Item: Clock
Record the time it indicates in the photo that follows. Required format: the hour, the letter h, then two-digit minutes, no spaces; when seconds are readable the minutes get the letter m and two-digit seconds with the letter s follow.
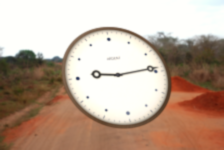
9h14
